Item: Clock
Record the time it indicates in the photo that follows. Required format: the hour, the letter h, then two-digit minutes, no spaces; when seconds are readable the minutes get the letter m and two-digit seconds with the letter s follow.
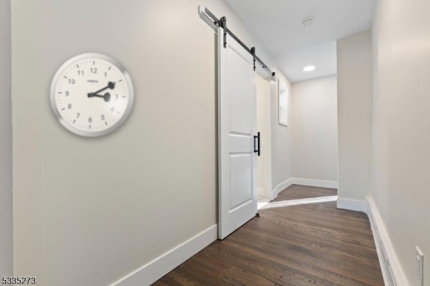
3h10
